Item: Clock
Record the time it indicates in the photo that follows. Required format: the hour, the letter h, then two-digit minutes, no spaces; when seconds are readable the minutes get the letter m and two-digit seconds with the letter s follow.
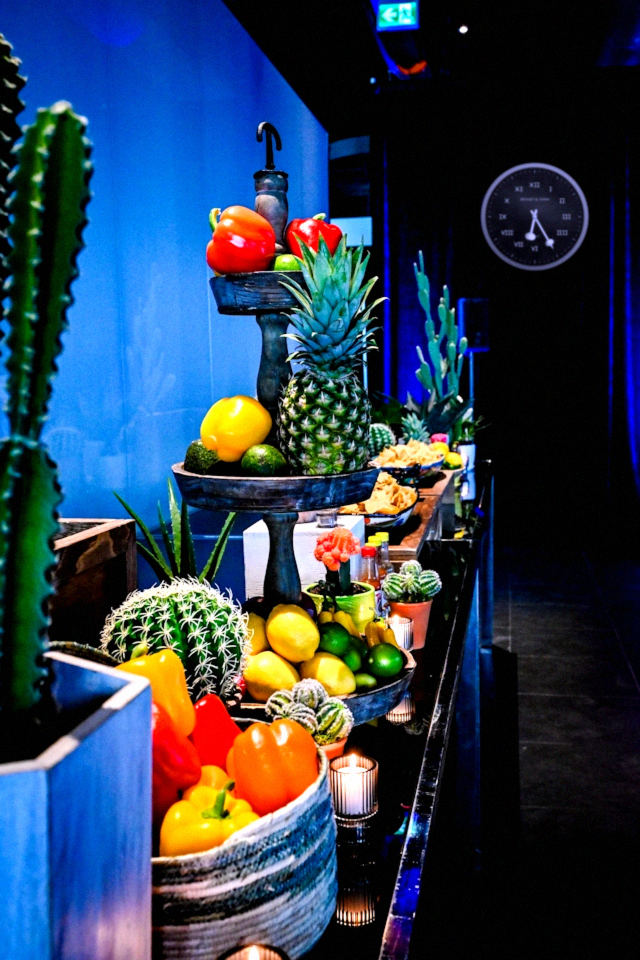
6h25
